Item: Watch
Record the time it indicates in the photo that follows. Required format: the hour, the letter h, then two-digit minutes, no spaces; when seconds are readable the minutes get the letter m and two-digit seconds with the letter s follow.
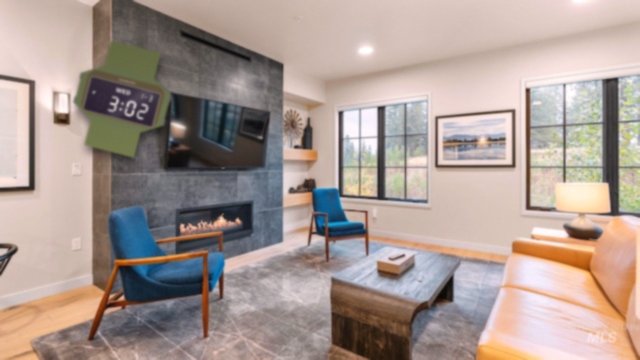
3h02
